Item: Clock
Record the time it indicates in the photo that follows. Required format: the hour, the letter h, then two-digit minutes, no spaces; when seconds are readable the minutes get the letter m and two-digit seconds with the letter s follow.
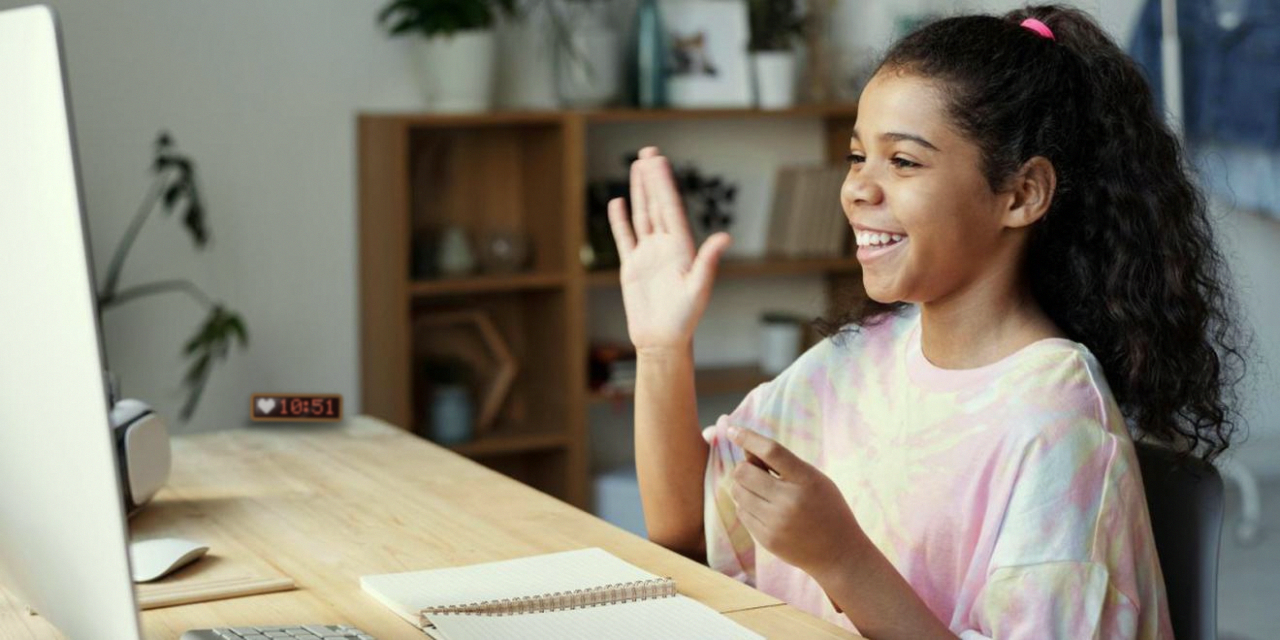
10h51
